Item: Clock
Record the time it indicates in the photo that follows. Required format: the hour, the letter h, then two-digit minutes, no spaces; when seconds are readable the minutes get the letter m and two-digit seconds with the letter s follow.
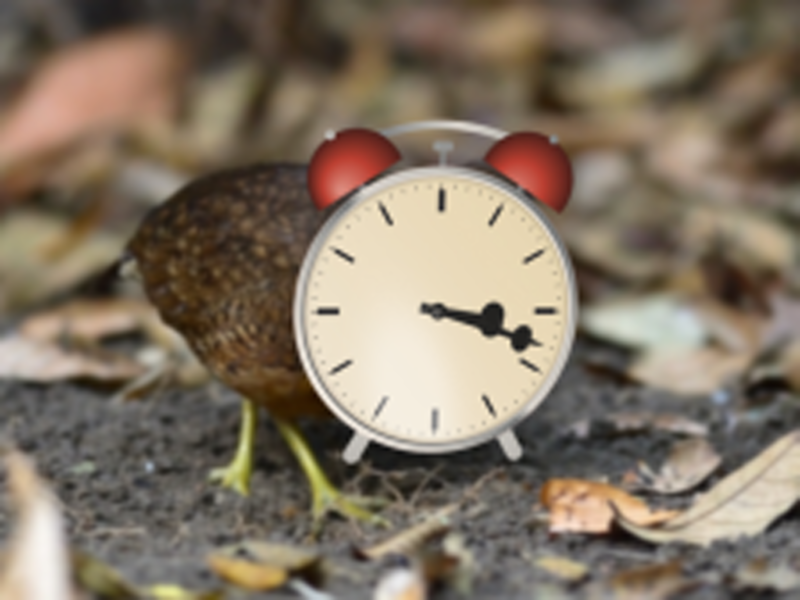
3h18
